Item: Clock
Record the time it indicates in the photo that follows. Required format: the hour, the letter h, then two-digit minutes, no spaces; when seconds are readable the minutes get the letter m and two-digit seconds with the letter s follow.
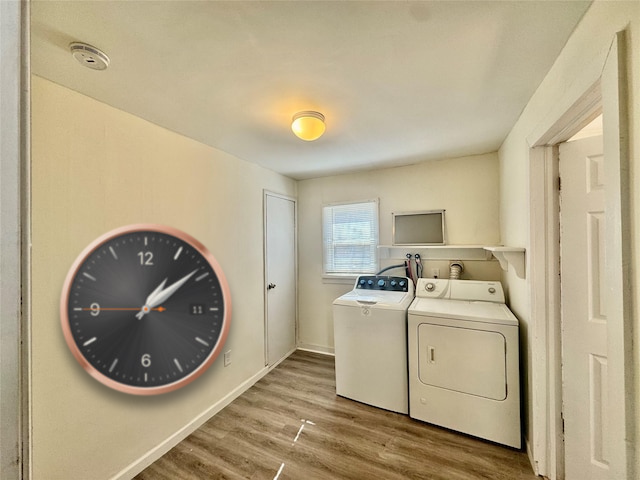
1h08m45s
